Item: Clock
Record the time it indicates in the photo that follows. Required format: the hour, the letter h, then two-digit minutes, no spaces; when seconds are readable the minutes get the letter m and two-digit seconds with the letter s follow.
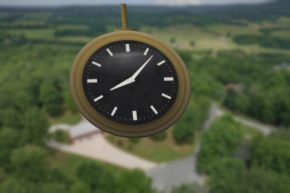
8h07
